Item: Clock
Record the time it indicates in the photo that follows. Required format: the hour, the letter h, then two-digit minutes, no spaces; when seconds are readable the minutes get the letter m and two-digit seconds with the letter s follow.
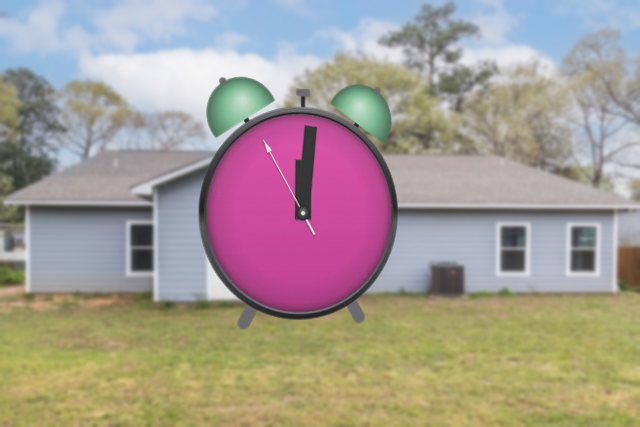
12h00m55s
